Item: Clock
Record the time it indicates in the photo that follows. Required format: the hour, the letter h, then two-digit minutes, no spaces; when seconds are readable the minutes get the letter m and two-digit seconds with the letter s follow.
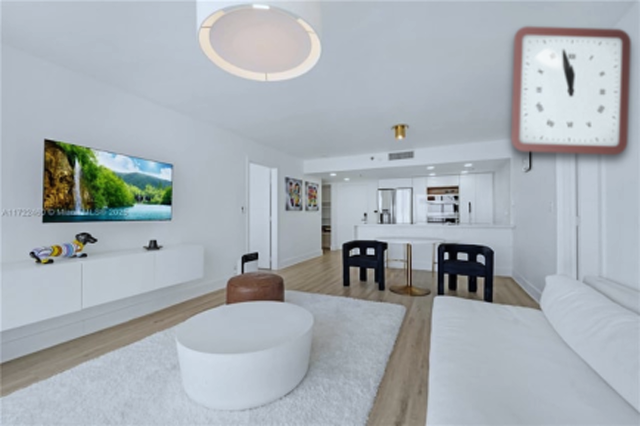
11h58
